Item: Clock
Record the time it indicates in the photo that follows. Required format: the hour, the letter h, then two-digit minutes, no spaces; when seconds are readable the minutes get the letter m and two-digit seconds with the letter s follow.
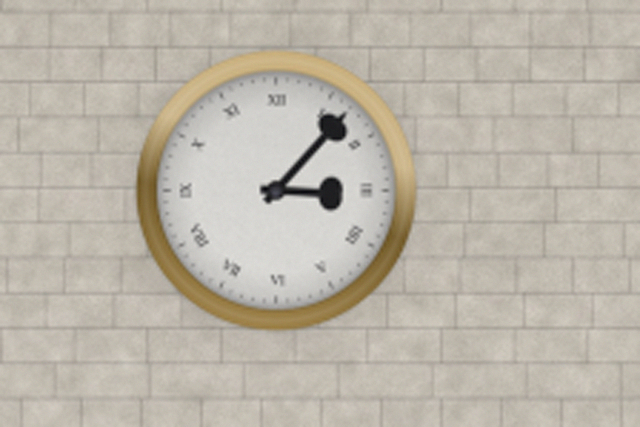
3h07
